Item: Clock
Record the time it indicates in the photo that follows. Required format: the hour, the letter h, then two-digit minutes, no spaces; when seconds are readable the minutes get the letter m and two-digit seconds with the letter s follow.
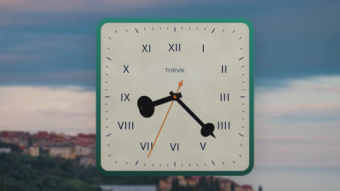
8h22m34s
